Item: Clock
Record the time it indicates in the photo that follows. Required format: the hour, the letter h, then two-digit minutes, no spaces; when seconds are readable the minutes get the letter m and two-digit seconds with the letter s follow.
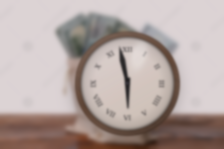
5h58
